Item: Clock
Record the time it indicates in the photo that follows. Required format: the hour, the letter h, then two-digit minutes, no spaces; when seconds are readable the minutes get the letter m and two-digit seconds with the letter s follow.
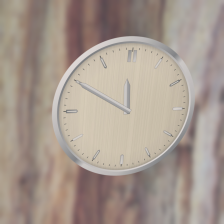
11h50
